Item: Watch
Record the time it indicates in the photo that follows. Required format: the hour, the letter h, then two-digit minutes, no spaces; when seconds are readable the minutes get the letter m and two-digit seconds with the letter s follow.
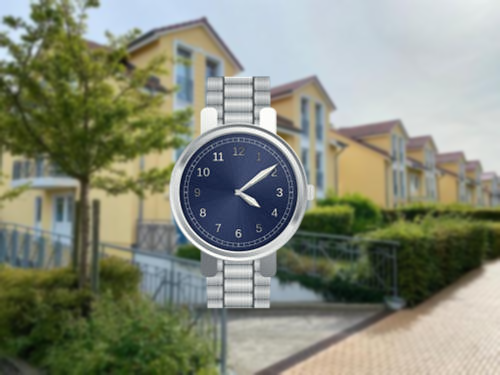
4h09
